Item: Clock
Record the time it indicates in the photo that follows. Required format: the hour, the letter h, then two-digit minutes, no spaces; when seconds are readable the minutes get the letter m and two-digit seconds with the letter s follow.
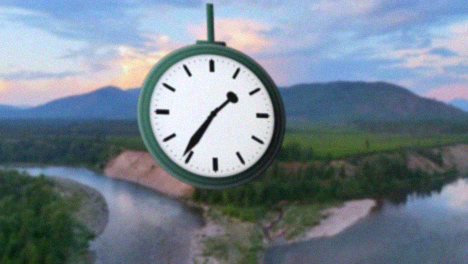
1h36
